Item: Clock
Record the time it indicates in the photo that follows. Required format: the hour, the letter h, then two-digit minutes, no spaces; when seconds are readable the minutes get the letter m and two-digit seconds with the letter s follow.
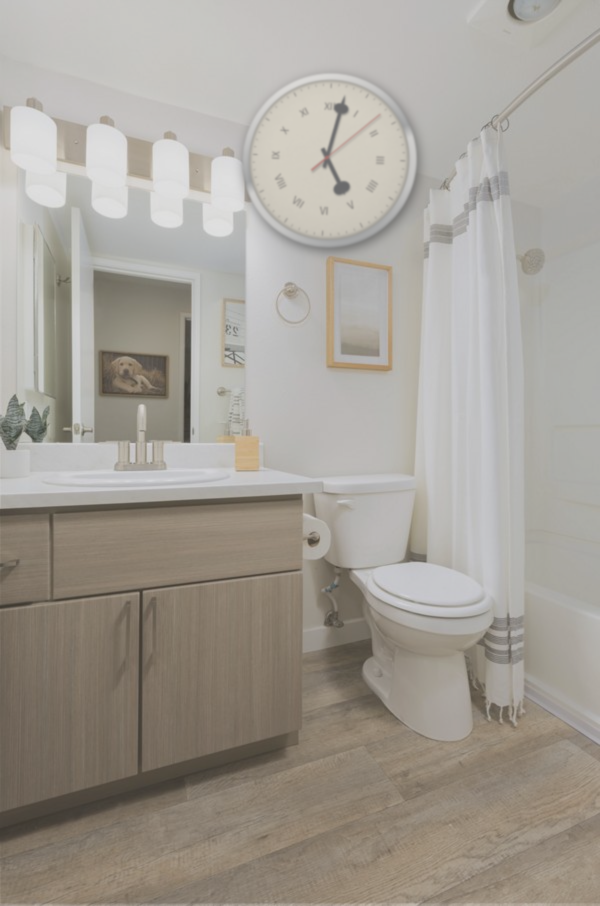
5h02m08s
